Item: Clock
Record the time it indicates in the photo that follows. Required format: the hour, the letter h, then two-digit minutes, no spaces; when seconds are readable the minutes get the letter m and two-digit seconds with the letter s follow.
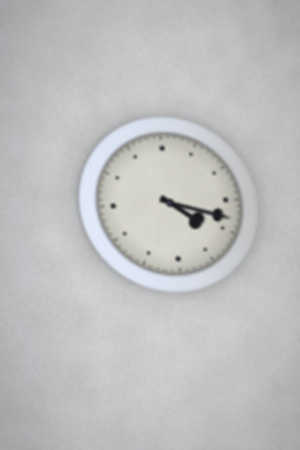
4h18
